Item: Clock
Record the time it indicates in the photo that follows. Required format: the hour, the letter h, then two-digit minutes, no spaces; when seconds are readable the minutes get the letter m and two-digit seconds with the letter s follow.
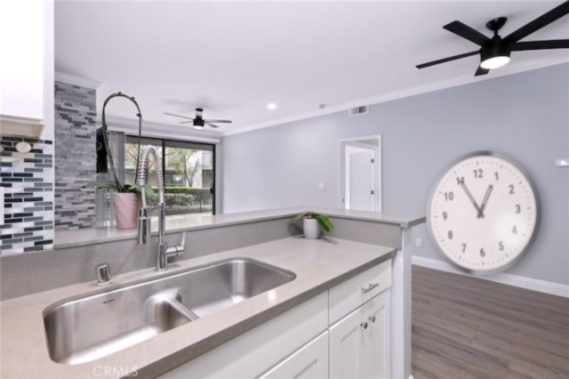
12h55
